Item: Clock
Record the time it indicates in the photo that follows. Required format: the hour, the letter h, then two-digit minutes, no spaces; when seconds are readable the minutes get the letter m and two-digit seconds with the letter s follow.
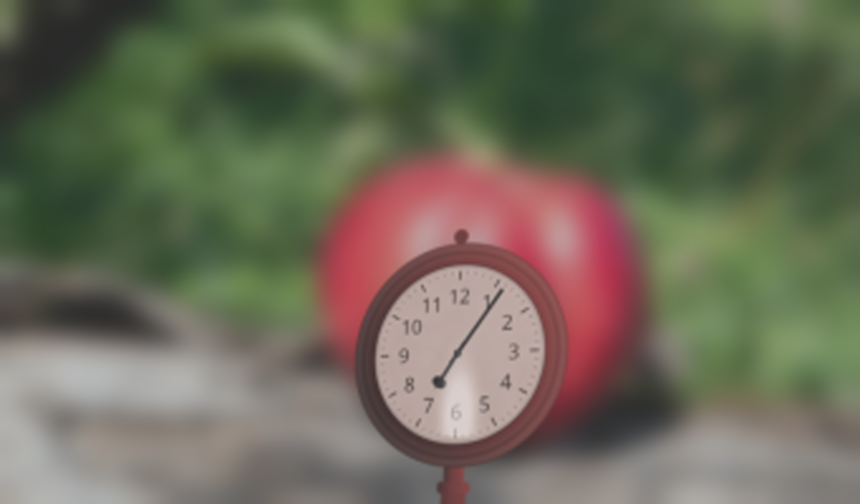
7h06
